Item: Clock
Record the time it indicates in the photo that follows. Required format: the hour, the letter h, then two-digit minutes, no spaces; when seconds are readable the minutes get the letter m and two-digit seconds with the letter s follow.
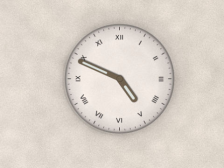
4h49
